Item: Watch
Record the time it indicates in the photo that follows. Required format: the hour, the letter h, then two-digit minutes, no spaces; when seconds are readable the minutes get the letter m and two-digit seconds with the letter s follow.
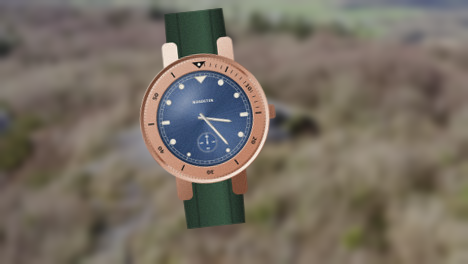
3h24
